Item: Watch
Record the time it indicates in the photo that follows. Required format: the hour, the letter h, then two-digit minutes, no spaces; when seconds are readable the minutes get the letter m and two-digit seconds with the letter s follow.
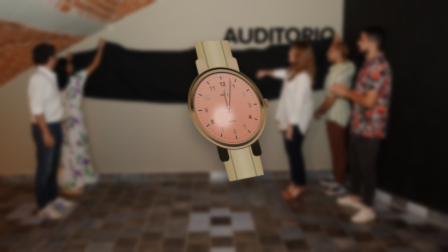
12h03
